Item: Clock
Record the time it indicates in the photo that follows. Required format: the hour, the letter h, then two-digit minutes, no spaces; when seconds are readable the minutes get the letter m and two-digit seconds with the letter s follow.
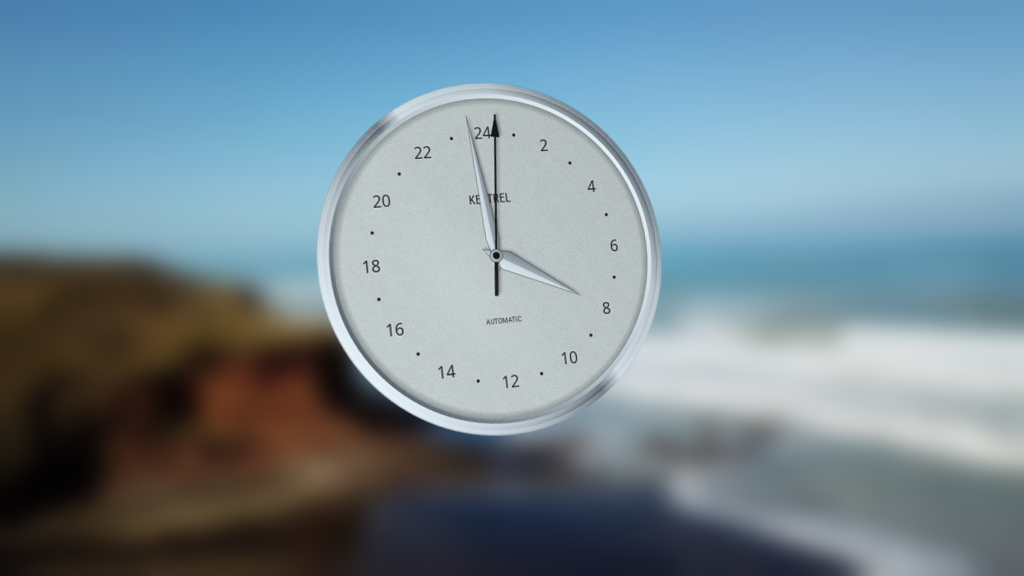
7h59m01s
